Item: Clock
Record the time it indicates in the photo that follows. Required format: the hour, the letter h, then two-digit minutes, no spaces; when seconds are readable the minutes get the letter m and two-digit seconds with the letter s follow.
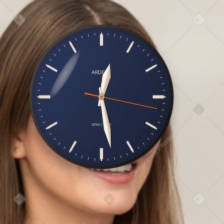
12h28m17s
